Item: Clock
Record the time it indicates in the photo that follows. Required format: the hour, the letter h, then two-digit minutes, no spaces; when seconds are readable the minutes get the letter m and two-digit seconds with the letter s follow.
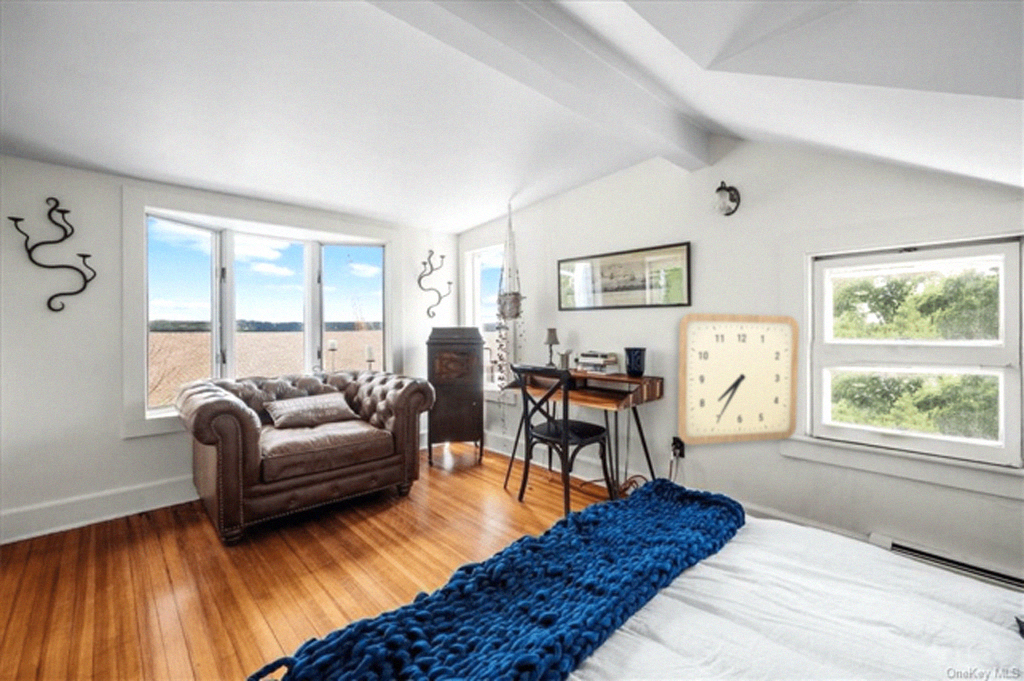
7h35
